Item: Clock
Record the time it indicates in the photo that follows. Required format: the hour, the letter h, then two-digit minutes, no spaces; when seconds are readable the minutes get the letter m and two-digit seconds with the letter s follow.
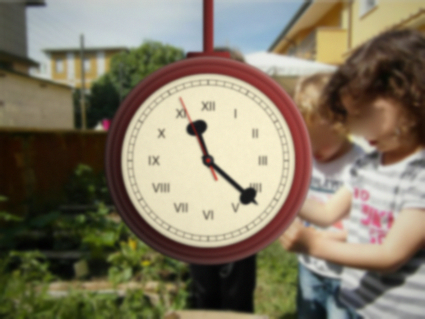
11h21m56s
